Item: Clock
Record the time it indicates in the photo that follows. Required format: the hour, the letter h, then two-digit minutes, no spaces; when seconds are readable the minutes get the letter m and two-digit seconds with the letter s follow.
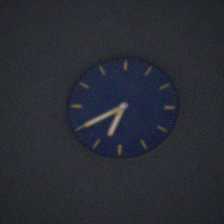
6h40
